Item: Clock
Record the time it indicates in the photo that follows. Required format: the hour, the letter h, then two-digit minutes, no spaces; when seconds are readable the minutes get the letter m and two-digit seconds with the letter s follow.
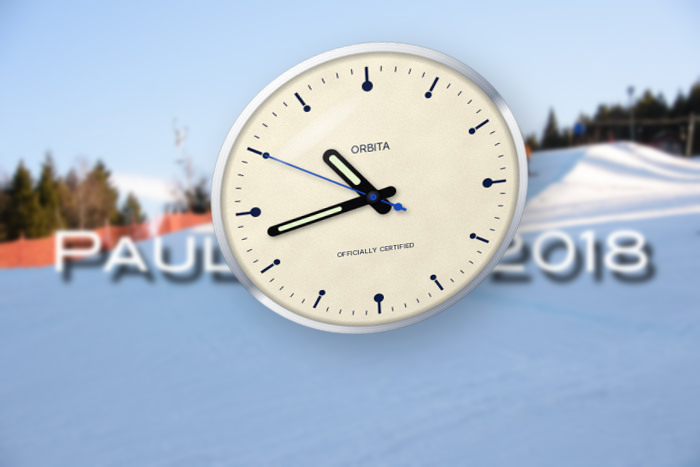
10h42m50s
